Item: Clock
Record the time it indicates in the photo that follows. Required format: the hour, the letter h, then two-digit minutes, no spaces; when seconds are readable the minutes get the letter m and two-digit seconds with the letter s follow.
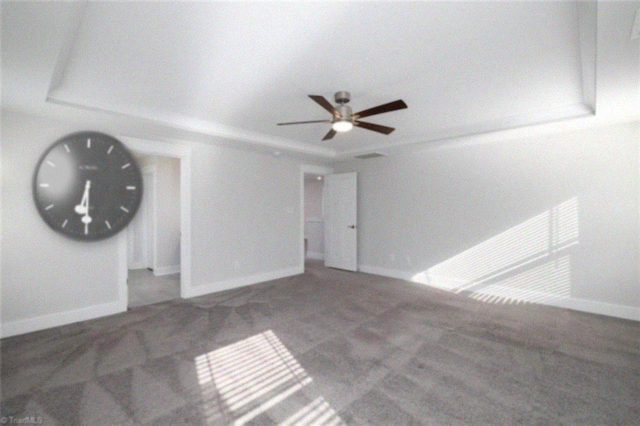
6h30
